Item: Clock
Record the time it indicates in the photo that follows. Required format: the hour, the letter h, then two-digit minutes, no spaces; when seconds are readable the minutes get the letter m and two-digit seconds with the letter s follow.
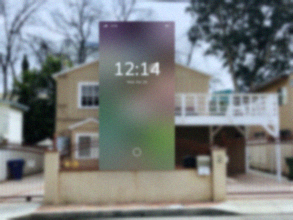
12h14
